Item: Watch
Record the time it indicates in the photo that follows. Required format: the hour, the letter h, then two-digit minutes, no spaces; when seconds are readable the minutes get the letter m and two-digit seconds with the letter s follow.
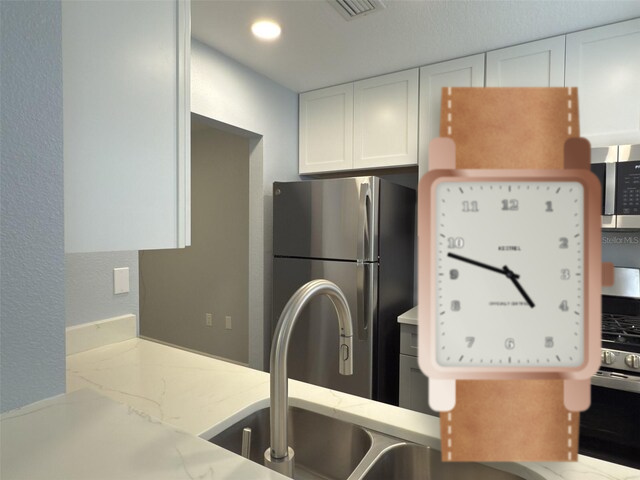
4h48
